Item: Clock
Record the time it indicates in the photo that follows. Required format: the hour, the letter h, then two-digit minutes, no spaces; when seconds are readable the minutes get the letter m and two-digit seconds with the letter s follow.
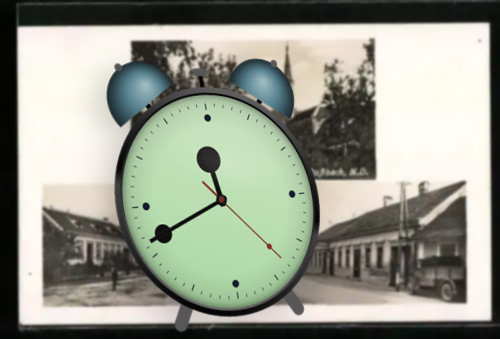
11h41m23s
